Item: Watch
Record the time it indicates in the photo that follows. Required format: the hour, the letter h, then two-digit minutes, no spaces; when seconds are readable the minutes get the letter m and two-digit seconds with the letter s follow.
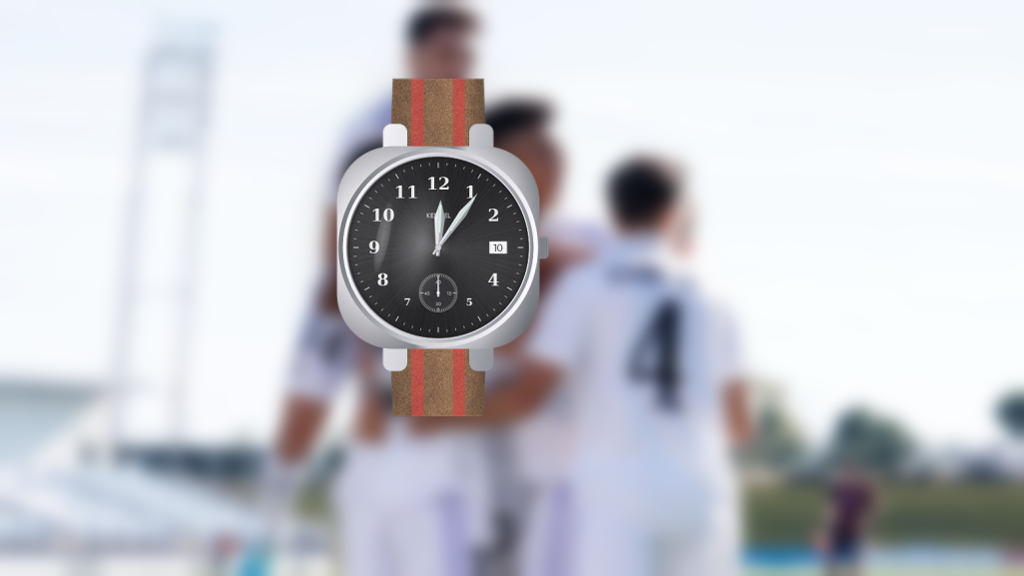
12h06
